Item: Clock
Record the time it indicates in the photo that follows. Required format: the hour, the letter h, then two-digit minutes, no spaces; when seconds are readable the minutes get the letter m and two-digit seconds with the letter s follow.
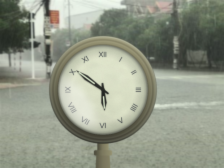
5h51
